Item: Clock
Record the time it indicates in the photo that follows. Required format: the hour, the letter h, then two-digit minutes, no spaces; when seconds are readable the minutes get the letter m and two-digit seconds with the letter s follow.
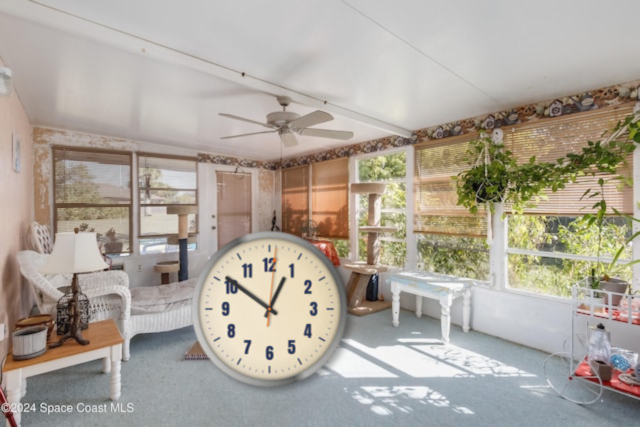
12h51m01s
